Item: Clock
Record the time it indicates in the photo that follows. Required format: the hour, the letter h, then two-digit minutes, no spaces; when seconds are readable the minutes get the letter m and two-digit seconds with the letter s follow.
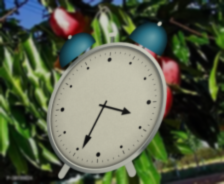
3h34
